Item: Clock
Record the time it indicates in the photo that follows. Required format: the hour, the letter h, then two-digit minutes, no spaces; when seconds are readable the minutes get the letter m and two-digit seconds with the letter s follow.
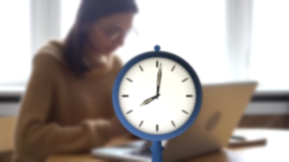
8h01
